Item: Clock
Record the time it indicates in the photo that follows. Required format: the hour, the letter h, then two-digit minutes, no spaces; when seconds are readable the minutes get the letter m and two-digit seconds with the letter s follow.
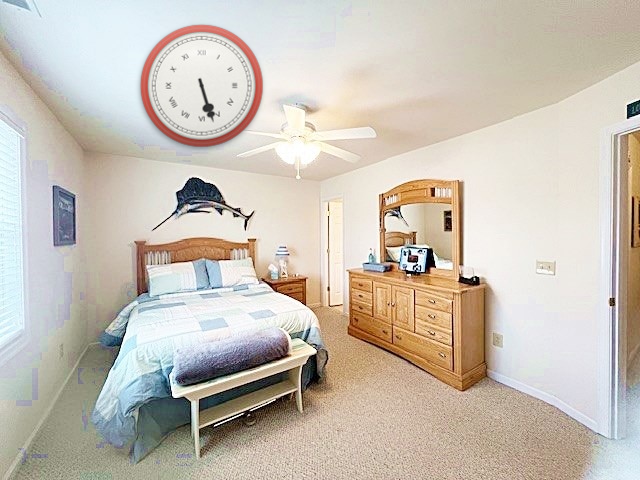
5h27
